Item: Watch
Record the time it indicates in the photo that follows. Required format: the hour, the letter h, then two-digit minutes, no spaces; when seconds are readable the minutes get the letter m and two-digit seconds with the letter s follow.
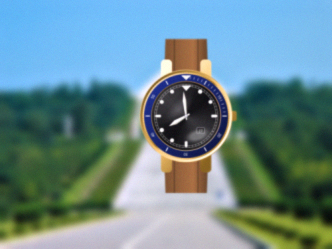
7h59
